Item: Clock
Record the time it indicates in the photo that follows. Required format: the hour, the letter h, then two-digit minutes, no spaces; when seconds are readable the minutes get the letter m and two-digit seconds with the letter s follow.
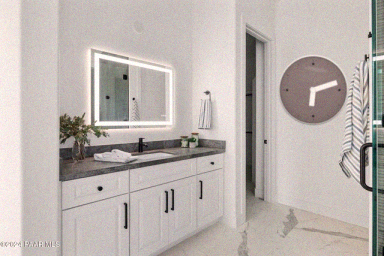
6h12
